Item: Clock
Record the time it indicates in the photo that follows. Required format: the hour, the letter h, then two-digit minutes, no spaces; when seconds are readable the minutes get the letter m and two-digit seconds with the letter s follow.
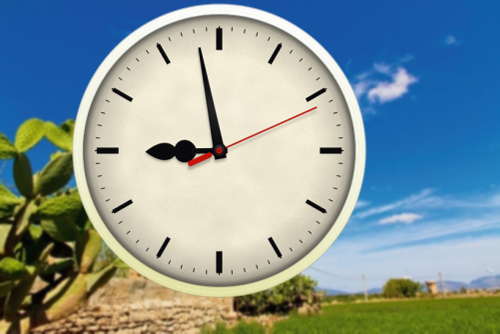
8h58m11s
